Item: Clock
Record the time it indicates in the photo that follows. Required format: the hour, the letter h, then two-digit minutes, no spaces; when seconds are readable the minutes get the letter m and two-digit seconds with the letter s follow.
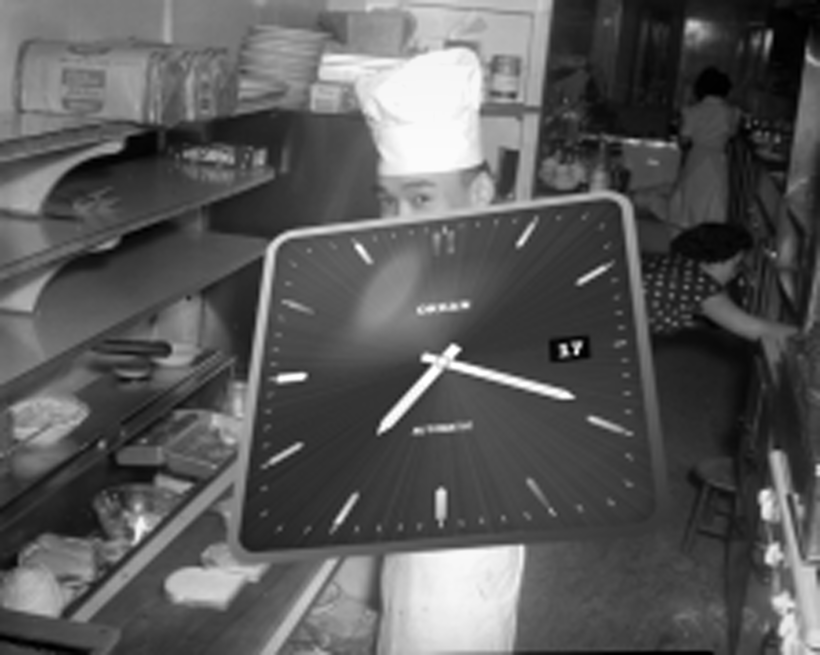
7h19
